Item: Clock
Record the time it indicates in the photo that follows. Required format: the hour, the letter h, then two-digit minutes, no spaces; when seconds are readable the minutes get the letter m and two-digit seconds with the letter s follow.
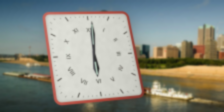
6h01
